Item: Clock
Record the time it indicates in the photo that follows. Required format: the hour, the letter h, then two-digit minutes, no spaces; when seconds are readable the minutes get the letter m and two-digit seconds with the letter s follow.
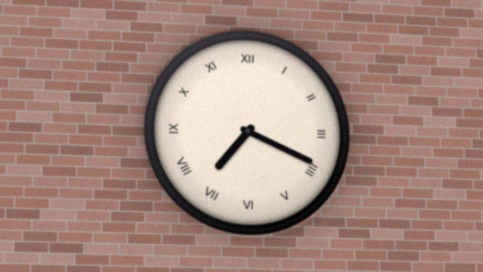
7h19
